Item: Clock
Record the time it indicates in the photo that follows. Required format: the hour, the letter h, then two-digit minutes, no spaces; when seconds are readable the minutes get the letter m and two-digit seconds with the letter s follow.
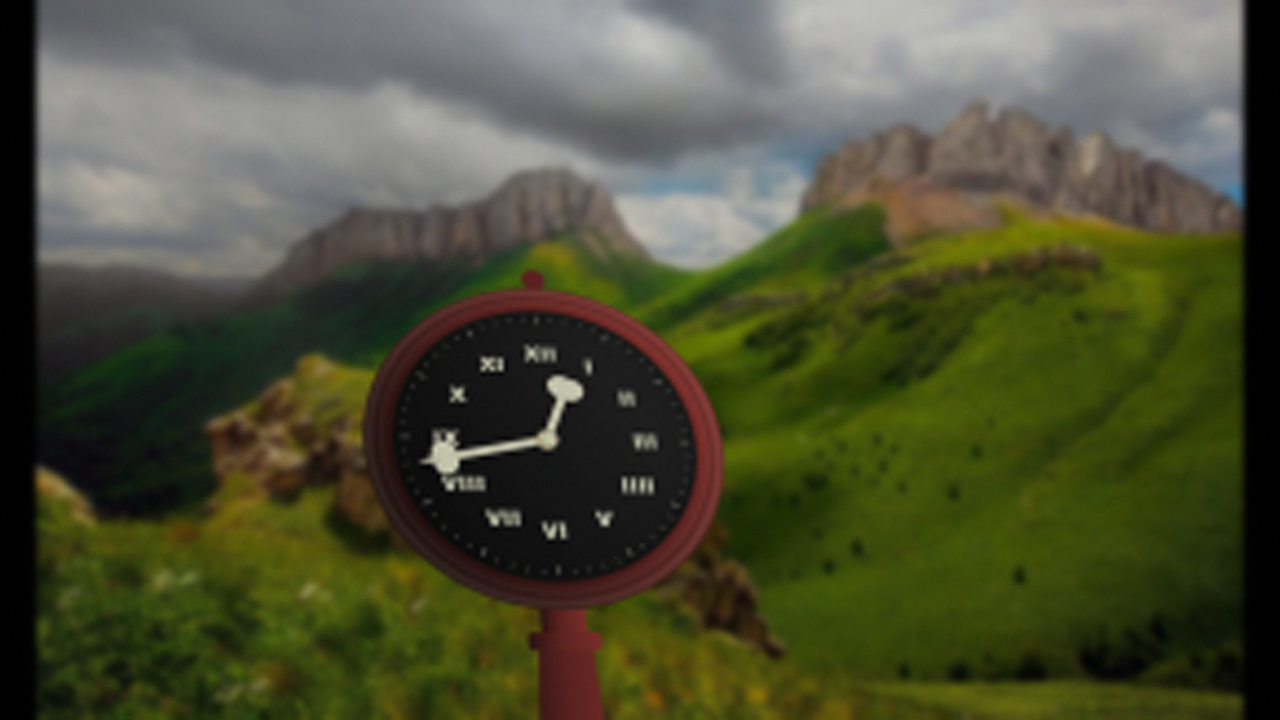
12h43
